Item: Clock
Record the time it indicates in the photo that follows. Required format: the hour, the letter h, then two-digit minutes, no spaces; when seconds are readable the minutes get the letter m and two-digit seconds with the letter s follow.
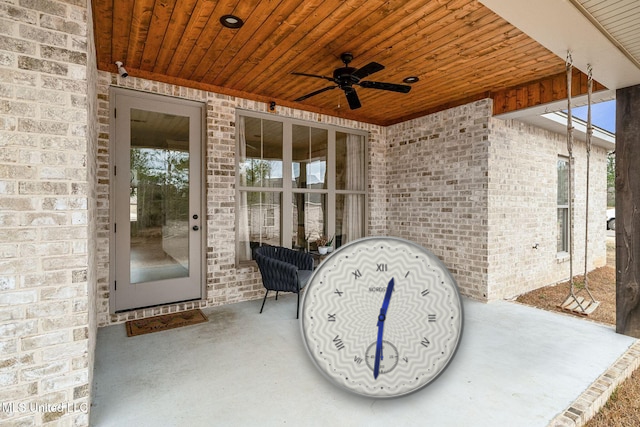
12h31
